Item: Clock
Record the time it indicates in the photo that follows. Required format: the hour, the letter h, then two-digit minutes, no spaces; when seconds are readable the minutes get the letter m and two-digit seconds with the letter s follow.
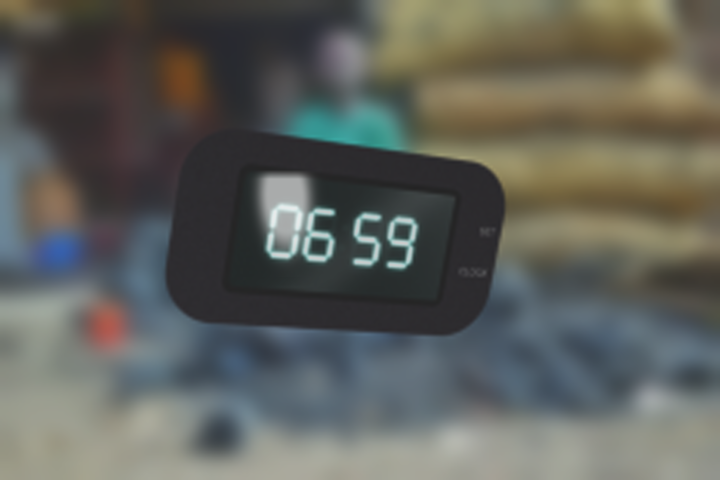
6h59
